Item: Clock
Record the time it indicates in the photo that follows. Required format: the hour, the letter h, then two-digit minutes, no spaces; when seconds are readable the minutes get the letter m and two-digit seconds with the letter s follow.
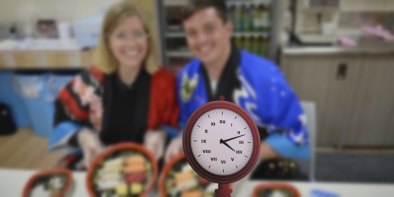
4h12
